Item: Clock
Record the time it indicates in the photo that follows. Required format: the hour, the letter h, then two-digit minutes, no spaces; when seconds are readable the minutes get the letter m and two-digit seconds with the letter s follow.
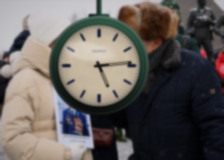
5h14
